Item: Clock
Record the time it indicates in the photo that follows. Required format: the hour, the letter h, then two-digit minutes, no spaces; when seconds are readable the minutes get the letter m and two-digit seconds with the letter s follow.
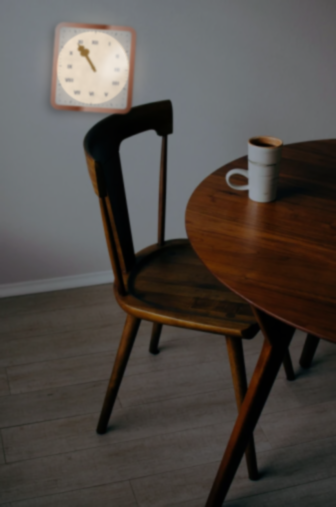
10h54
